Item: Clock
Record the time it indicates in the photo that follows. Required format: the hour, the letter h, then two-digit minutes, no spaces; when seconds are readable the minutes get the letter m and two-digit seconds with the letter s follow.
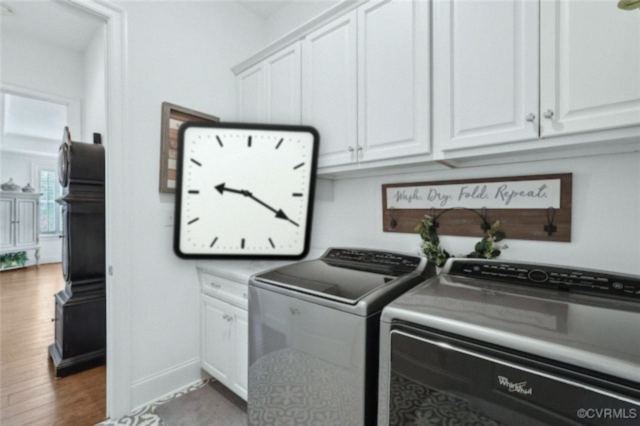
9h20
